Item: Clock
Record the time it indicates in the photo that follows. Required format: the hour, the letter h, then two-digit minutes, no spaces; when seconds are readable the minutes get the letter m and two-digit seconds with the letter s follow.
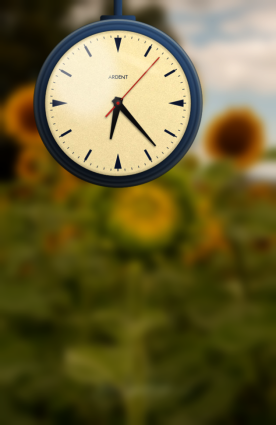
6h23m07s
